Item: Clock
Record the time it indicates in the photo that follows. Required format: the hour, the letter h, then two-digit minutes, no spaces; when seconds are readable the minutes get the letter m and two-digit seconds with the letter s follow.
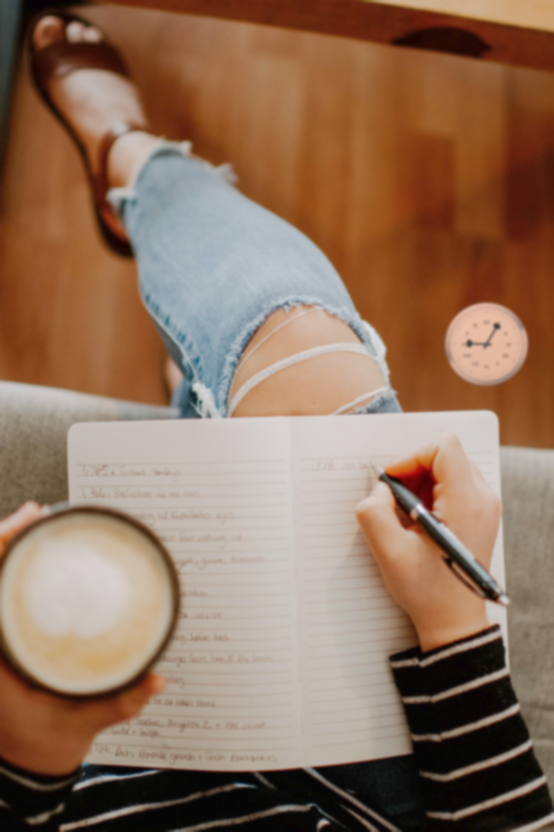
9h05
